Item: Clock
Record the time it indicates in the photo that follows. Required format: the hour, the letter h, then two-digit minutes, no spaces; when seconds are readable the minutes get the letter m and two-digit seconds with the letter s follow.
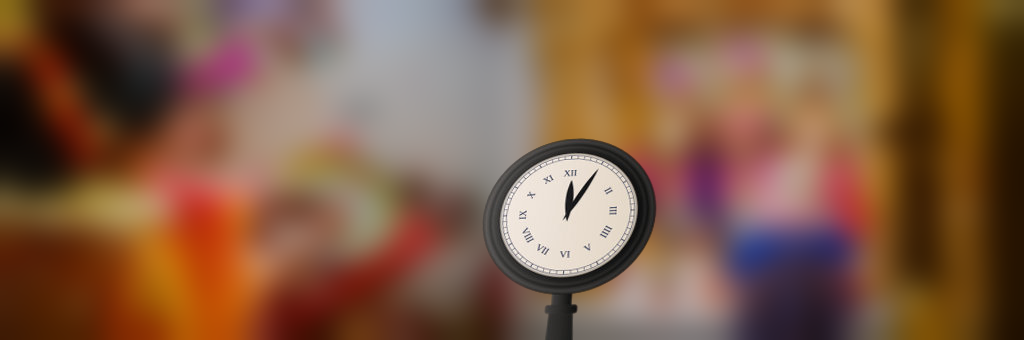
12h05
